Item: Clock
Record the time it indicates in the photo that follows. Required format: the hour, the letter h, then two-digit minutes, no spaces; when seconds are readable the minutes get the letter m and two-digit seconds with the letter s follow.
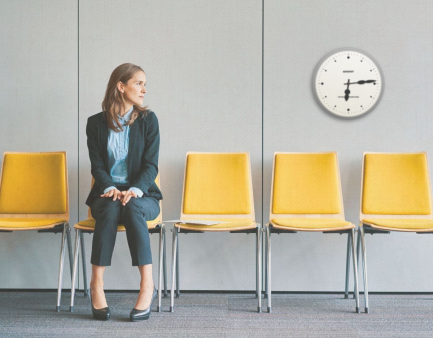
6h14
